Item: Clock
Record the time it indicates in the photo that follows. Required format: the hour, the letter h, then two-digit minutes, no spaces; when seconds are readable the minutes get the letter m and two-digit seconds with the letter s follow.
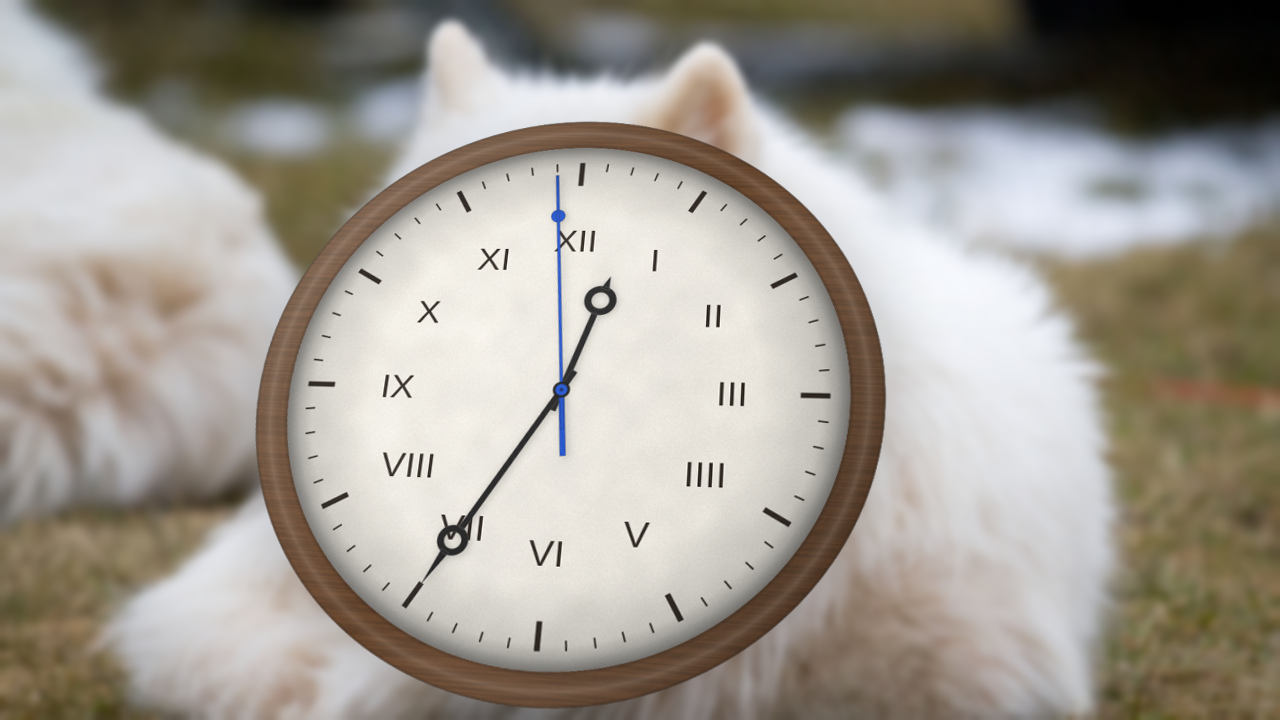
12h34m59s
